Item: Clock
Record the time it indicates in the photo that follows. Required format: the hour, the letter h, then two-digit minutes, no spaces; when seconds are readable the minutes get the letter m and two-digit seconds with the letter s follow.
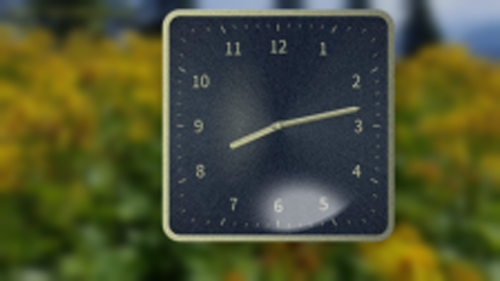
8h13
